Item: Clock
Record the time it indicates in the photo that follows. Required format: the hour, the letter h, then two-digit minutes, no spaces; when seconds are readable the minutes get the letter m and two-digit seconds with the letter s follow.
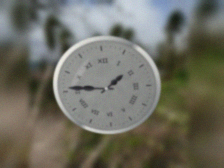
1h46
